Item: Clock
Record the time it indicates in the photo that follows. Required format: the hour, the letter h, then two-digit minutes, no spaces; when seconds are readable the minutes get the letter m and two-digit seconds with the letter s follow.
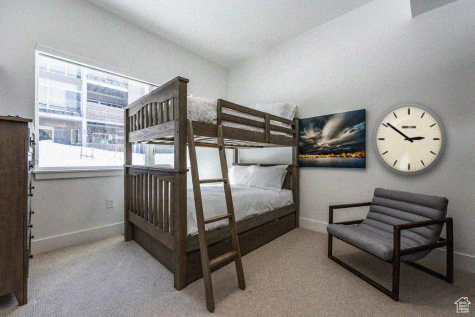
2h51
